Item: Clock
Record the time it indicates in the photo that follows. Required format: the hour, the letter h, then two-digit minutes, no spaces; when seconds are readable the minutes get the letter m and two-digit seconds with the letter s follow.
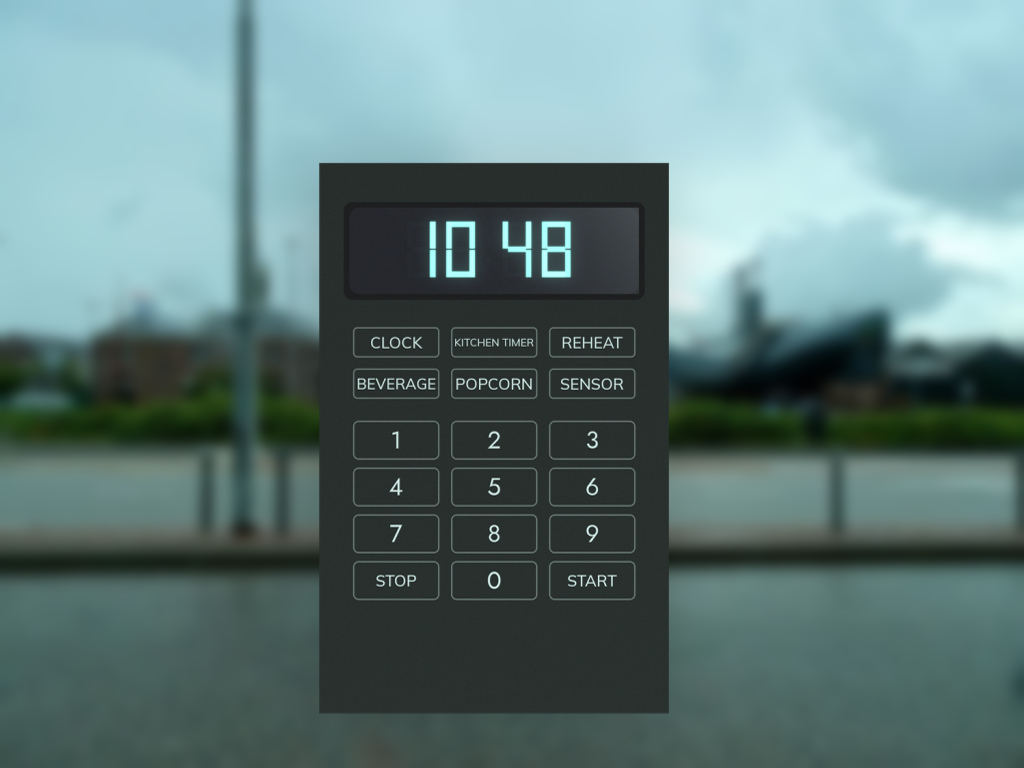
10h48
